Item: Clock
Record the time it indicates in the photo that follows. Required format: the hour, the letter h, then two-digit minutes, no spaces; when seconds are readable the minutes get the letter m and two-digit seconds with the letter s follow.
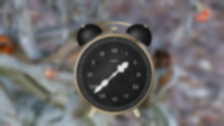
1h38
